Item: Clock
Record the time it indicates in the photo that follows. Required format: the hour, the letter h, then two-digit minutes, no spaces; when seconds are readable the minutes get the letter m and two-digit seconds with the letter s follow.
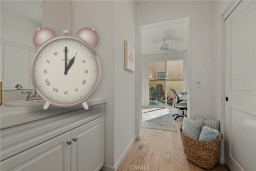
1h00
